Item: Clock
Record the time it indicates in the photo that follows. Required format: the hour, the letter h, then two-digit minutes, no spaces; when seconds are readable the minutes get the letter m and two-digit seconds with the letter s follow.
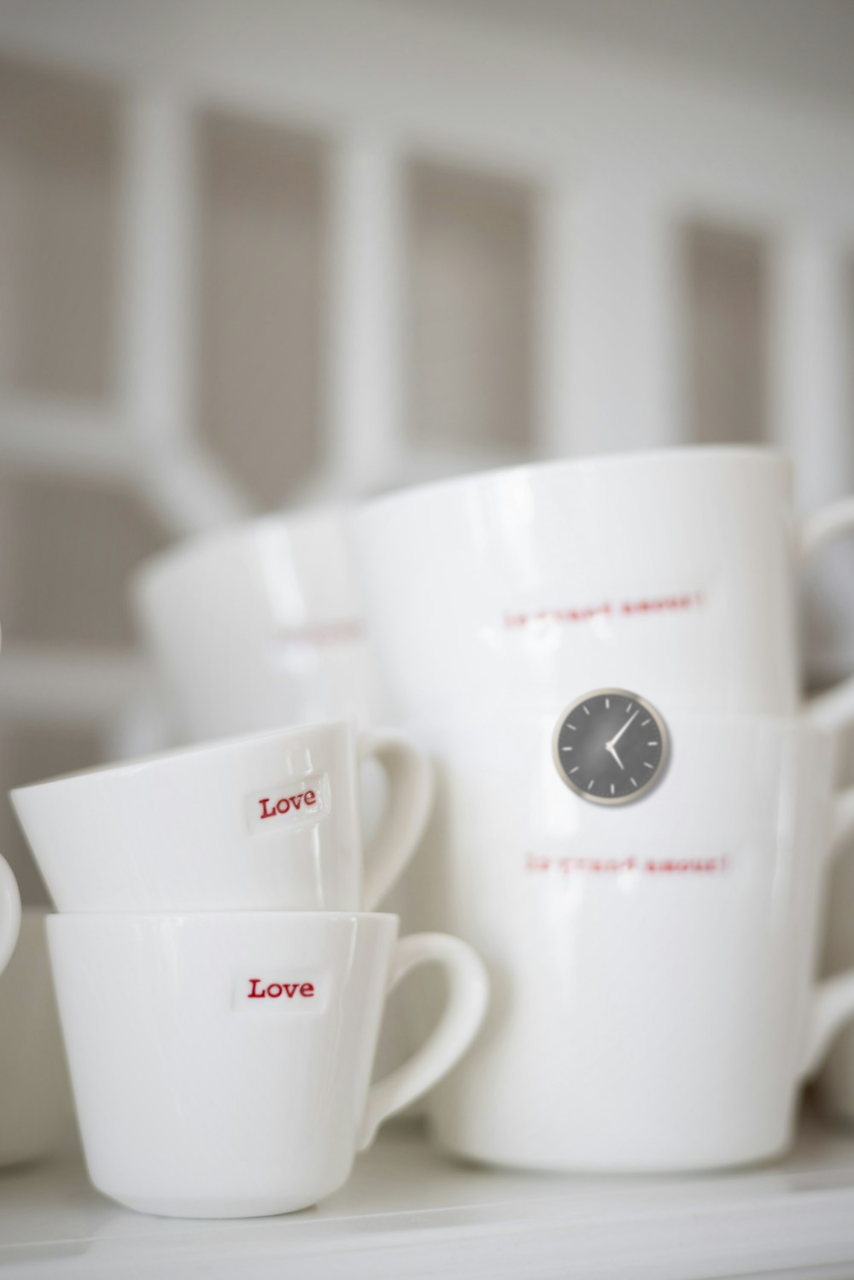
5h07
